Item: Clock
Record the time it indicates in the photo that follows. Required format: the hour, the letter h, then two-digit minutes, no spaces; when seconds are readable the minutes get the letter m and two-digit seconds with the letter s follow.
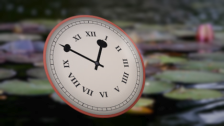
12h50
